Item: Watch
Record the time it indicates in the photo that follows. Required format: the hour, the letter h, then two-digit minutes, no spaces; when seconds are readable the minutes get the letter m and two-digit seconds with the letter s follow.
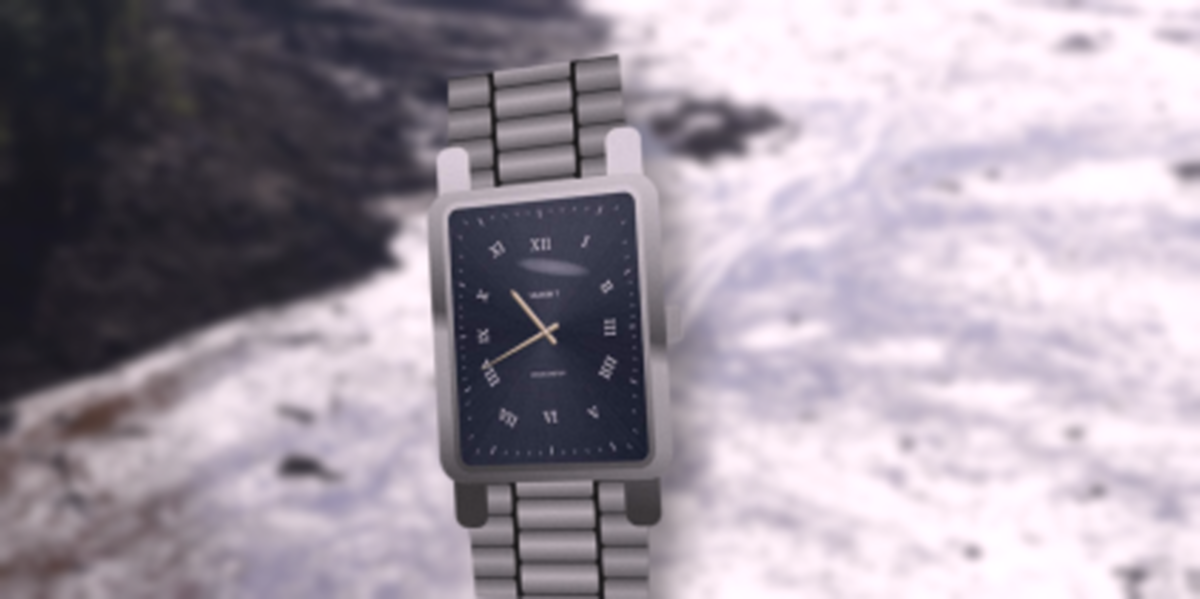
10h41
